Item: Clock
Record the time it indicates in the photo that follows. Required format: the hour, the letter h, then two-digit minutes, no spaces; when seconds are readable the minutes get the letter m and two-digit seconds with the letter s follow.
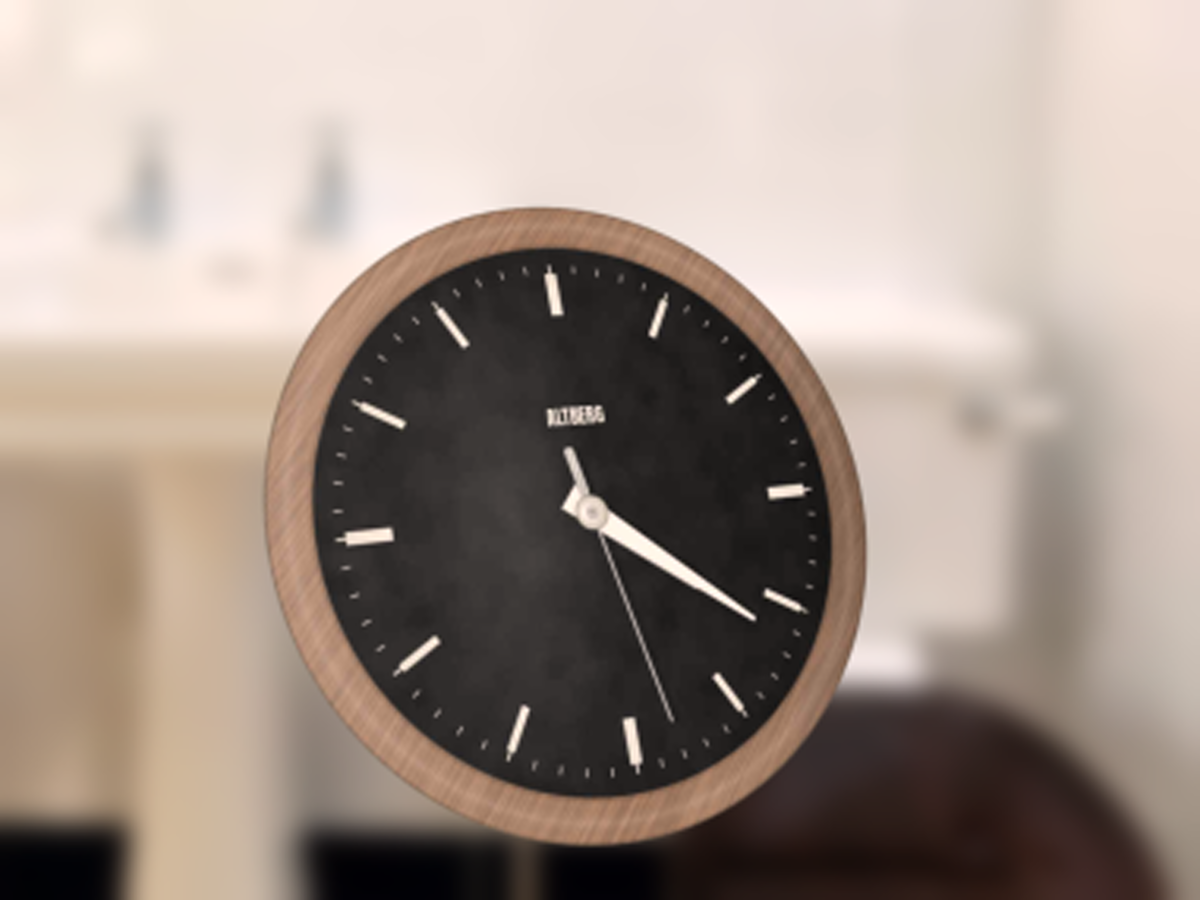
4h21m28s
